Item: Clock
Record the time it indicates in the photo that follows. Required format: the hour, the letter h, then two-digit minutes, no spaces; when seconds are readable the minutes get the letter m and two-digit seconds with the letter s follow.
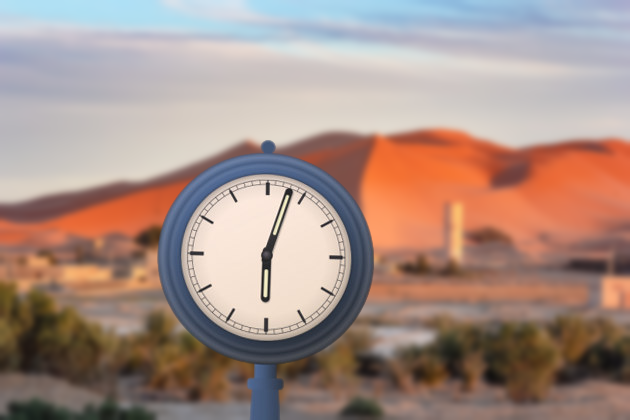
6h03
